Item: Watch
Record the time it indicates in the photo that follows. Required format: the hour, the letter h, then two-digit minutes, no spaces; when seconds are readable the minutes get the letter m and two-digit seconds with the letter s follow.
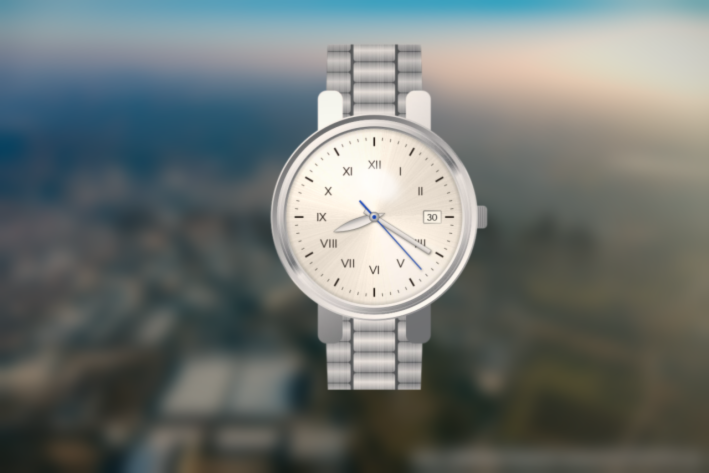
8h20m23s
